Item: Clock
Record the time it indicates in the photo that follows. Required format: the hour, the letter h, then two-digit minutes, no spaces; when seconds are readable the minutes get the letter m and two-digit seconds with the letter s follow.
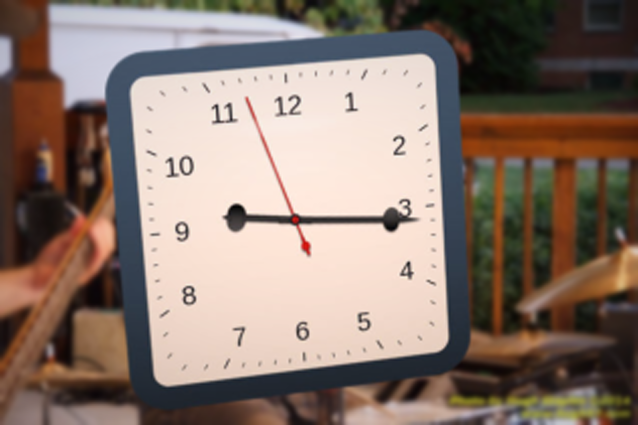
9h15m57s
